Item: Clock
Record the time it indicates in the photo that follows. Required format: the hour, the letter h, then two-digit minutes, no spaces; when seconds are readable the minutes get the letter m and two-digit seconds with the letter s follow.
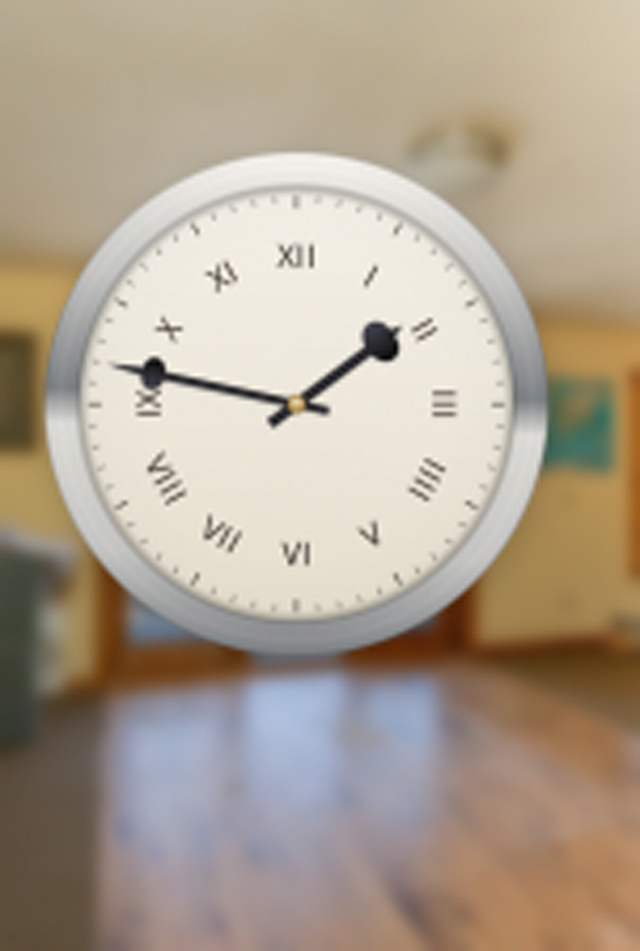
1h47
